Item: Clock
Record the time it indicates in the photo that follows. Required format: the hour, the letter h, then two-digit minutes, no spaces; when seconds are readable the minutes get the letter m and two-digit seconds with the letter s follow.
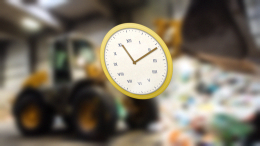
11h11
